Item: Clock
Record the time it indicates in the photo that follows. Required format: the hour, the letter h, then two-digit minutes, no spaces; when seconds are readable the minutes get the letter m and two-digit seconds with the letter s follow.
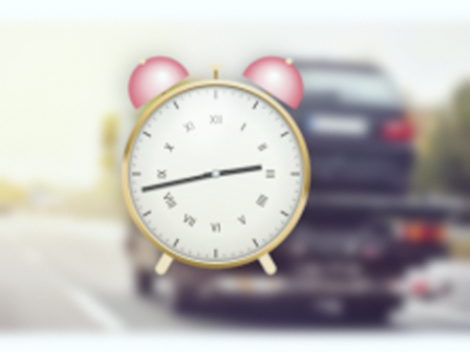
2h43
